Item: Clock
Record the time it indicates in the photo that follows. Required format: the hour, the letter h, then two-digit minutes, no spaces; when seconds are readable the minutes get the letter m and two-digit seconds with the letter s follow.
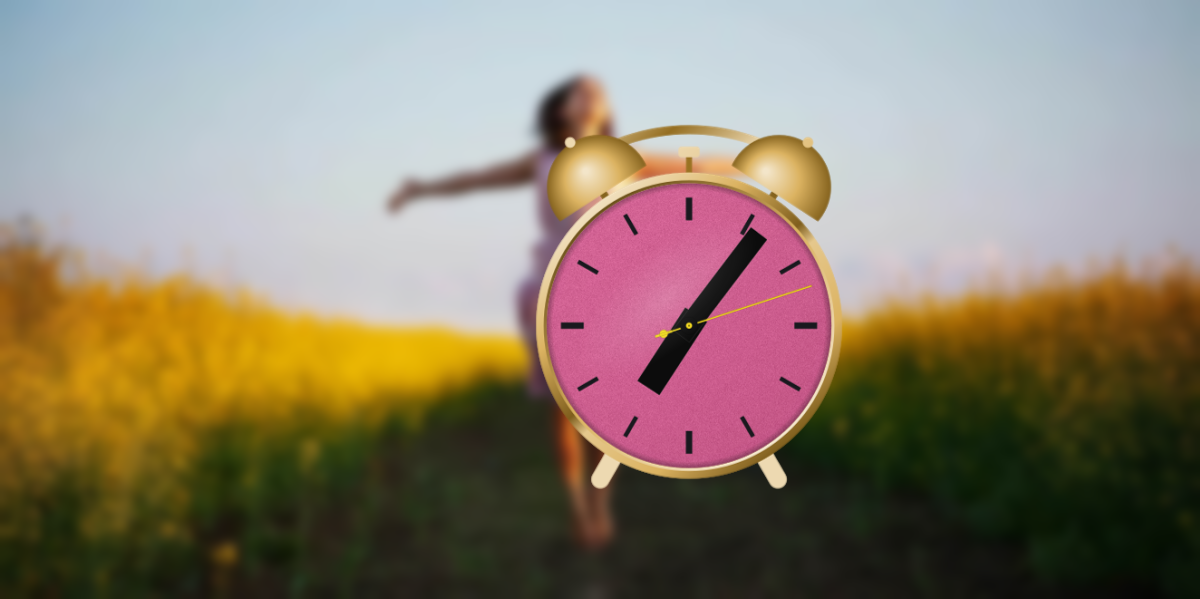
7h06m12s
